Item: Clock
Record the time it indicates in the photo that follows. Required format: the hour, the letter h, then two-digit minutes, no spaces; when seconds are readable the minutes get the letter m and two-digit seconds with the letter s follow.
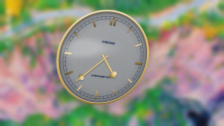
4h37
